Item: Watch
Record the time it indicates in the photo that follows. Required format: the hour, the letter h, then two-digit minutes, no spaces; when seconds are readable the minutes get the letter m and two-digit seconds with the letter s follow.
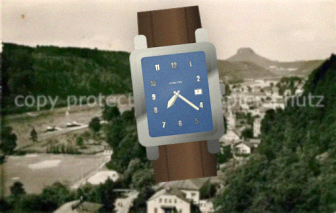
7h22
